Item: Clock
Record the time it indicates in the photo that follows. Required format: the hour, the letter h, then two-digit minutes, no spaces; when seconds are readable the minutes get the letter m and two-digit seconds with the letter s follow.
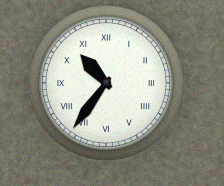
10h36
